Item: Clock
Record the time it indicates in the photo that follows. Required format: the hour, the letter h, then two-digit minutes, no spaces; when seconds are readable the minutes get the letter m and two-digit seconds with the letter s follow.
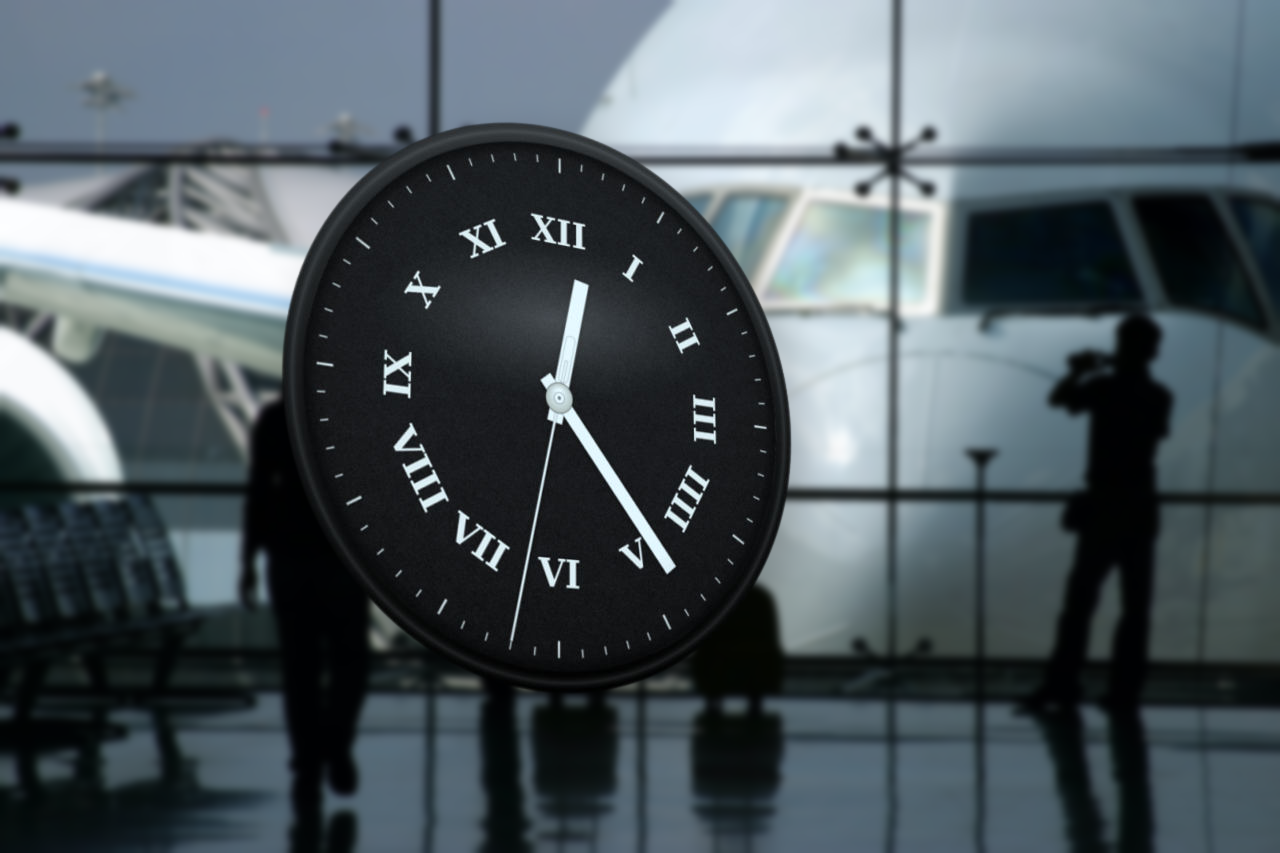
12h23m32s
